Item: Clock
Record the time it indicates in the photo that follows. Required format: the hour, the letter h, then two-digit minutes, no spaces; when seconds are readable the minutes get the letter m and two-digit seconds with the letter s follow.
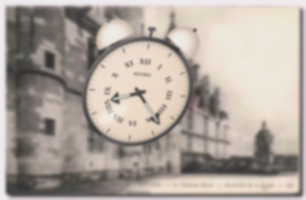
8h23
